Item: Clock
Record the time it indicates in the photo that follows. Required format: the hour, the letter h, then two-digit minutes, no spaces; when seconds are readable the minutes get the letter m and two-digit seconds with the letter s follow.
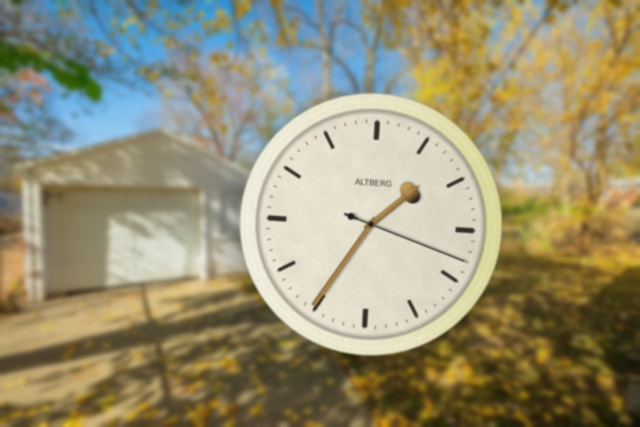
1h35m18s
